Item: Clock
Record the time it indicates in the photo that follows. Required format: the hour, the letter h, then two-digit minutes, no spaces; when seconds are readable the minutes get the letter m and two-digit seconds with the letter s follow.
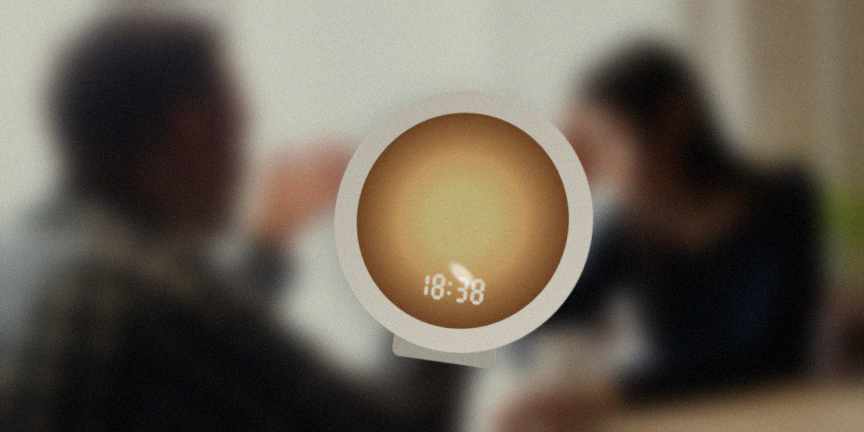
18h38
